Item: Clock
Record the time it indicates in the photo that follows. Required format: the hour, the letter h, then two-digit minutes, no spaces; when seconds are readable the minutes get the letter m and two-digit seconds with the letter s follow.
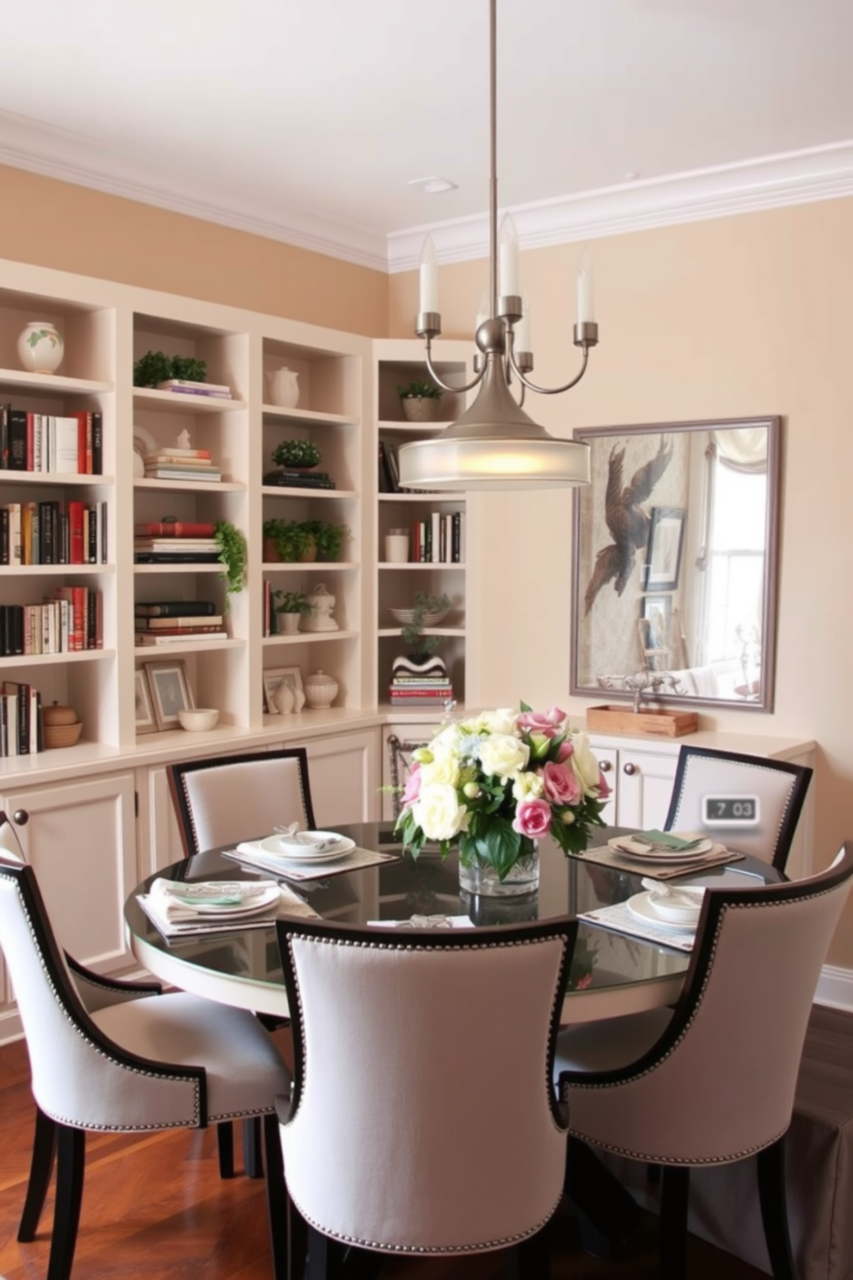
7h03
